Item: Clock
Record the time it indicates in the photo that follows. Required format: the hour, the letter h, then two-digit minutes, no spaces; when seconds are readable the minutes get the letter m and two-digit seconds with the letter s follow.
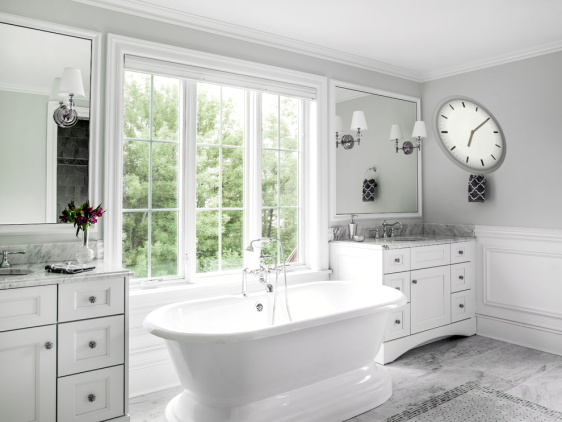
7h10
